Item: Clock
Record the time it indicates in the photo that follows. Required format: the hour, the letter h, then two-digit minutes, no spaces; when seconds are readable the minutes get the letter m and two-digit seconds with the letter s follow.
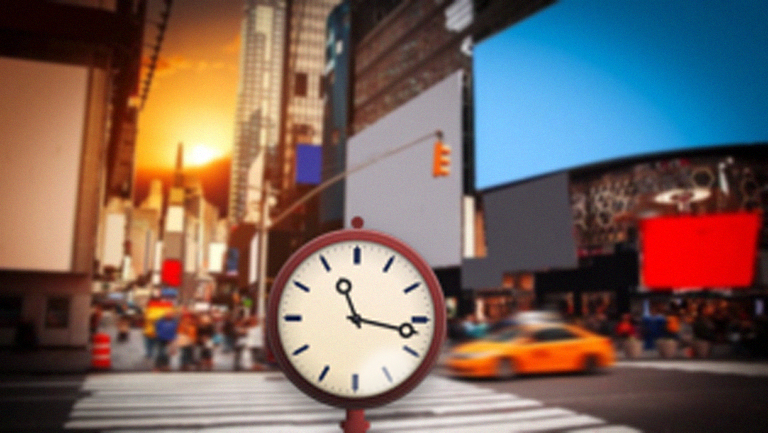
11h17
